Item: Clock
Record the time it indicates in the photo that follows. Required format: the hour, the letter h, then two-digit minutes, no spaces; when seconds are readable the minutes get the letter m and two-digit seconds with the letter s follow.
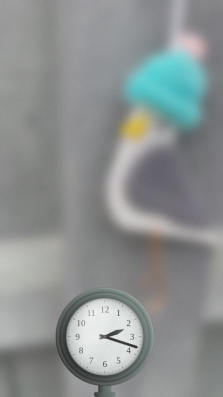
2h18
